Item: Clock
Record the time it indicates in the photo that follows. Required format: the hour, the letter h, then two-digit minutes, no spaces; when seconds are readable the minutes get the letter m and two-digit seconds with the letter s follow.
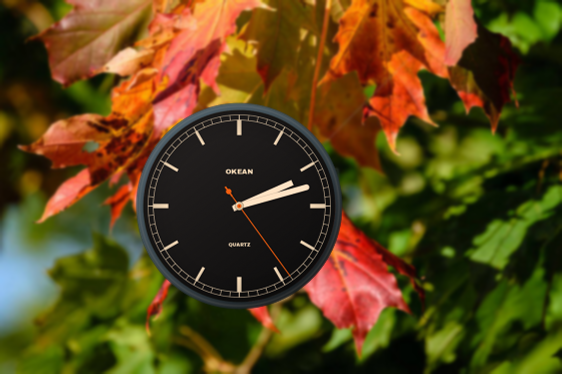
2h12m24s
